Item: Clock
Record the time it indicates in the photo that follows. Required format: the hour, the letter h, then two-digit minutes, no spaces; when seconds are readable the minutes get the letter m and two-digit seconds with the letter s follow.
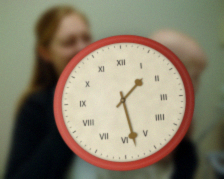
1h28
